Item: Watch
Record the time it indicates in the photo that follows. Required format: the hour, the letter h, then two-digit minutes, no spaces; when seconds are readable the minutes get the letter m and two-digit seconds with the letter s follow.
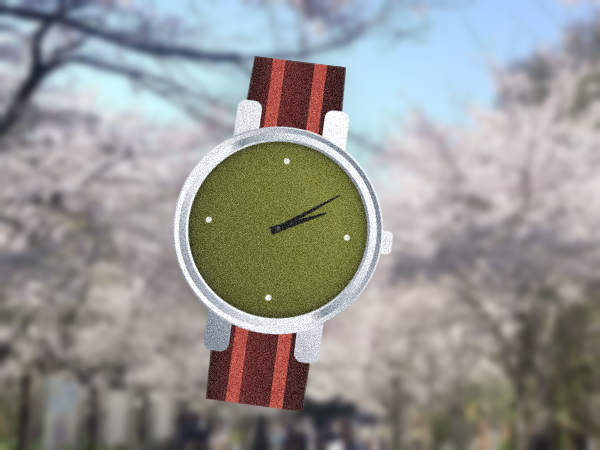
2h09
